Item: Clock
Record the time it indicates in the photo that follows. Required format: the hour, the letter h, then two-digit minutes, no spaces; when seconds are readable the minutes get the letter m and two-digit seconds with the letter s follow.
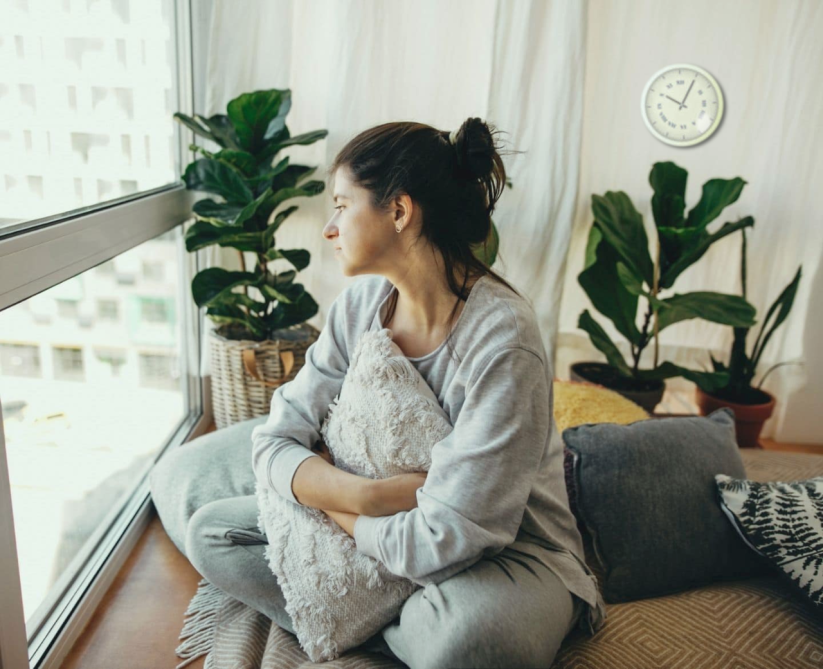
10h05
